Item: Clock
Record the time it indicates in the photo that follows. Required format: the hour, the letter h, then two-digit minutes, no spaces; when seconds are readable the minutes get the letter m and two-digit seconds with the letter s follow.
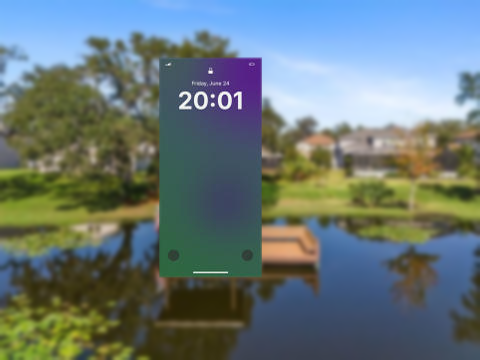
20h01
